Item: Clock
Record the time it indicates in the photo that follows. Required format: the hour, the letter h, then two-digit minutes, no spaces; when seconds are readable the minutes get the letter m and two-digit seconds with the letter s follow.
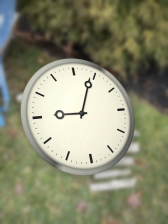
9h04
